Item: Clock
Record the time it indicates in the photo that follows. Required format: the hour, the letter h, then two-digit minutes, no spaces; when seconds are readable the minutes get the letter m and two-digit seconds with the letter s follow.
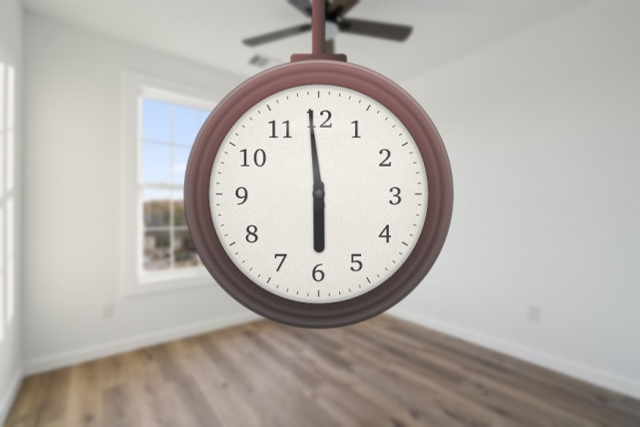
5h59
